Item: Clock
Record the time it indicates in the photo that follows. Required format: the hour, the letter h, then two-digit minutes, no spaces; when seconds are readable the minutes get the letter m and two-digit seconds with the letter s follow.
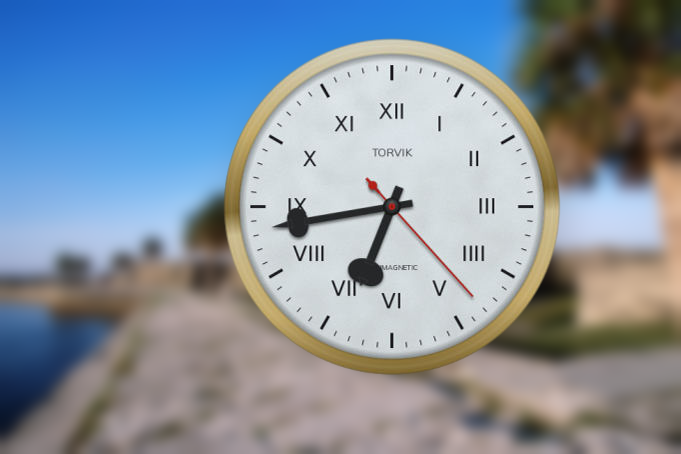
6h43m23s
